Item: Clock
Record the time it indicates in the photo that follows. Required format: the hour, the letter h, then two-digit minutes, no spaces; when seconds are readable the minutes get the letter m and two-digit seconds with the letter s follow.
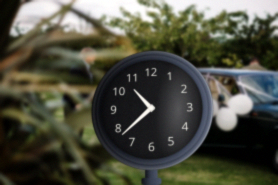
10h38
